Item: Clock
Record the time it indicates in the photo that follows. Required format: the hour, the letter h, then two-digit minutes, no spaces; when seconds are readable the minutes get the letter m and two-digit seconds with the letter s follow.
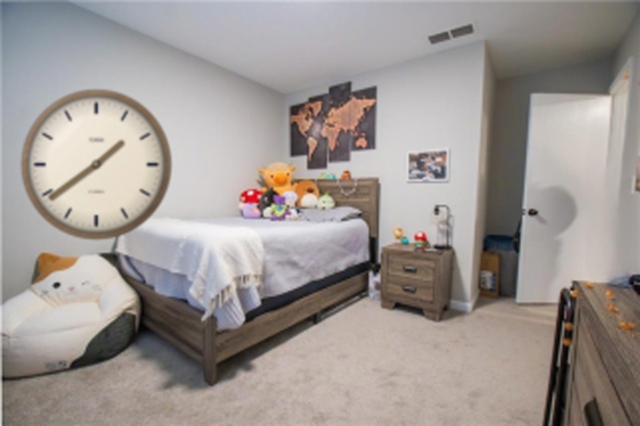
1h39
